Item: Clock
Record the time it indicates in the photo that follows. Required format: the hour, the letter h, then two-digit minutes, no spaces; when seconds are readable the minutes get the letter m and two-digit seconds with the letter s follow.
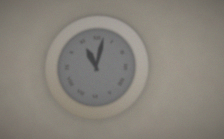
11h02
